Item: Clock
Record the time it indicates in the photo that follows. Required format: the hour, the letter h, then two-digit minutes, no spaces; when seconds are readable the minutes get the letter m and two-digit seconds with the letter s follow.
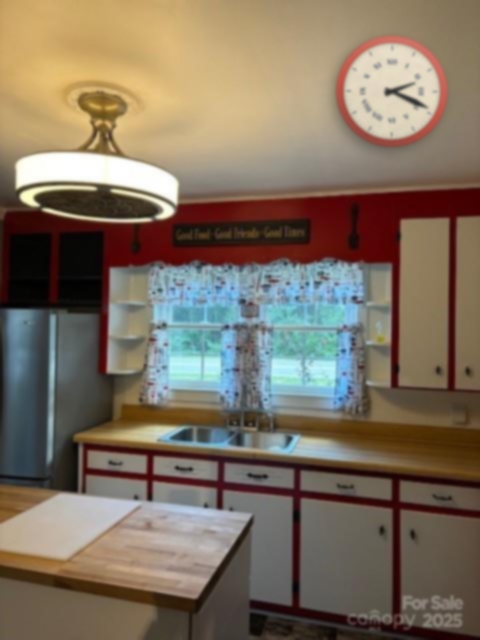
2h19
